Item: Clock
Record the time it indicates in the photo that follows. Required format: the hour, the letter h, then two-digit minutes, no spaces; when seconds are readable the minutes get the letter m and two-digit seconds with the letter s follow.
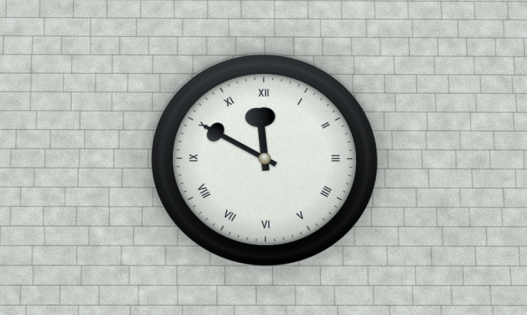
11h50
